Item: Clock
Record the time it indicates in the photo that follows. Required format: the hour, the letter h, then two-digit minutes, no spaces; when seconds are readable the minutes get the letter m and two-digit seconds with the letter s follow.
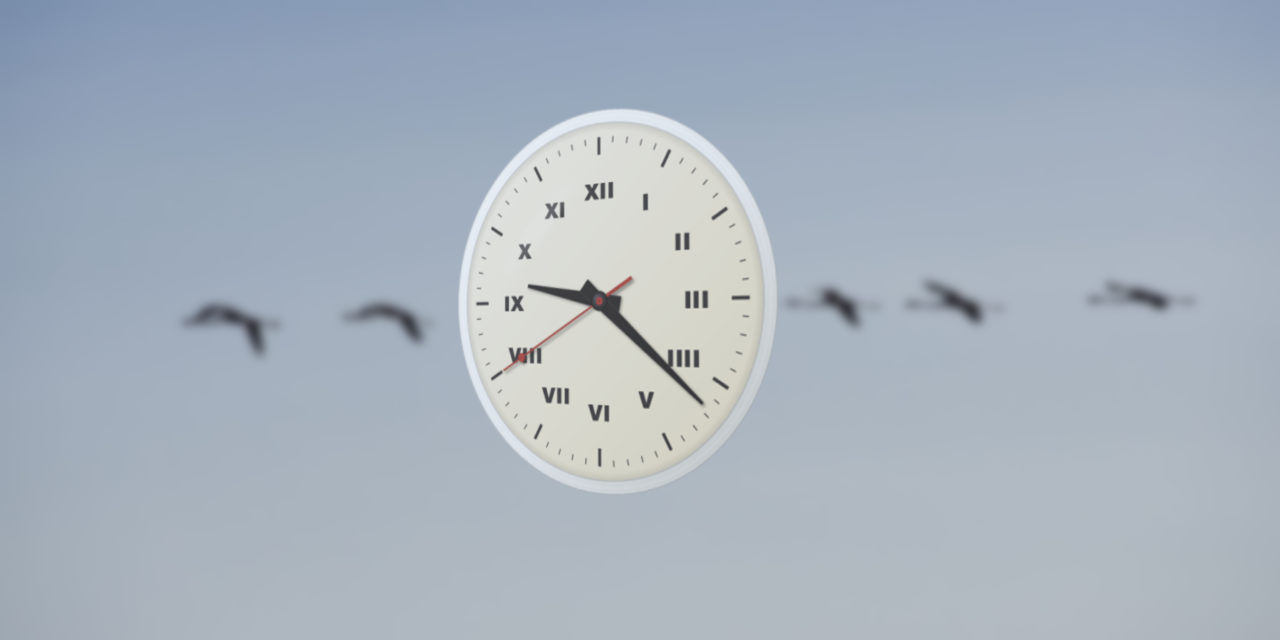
9h21m40s
